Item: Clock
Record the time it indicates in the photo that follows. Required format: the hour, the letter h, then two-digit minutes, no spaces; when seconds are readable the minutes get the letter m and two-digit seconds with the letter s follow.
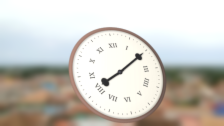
8h10
